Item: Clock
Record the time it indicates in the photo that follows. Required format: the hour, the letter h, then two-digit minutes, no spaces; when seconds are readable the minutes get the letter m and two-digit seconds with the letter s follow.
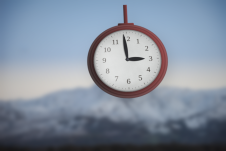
2h59
